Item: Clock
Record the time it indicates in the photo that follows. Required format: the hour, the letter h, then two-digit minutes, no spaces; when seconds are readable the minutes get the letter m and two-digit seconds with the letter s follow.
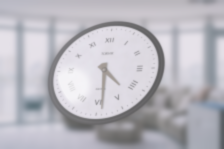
4h29
